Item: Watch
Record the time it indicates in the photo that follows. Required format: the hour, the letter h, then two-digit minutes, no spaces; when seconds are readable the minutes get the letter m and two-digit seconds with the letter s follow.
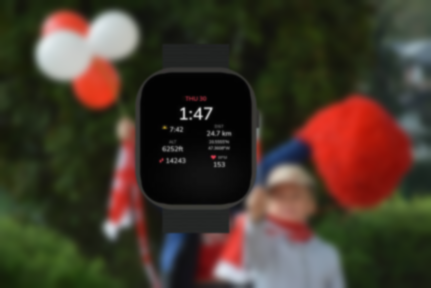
1h47
